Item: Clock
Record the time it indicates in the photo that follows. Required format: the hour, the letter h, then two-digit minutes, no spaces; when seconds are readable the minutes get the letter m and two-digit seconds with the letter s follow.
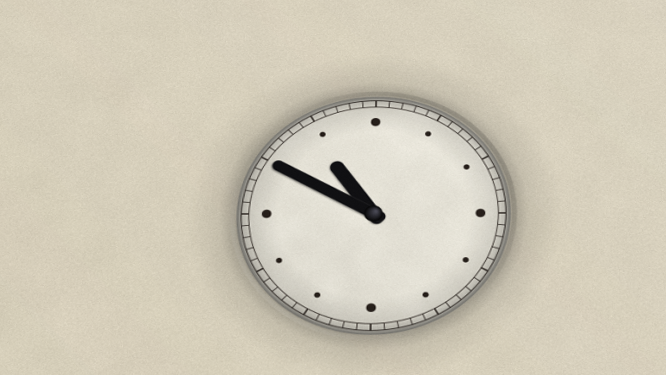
10h50
